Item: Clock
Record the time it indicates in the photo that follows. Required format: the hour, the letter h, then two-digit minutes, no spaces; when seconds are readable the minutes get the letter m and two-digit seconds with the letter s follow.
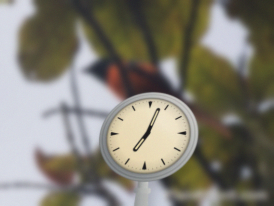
7h03
